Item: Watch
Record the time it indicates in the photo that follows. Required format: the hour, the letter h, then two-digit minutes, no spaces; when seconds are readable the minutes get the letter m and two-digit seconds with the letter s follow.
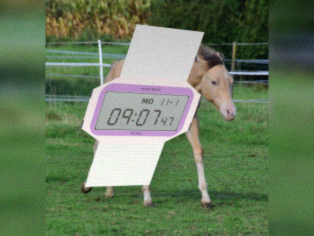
9h07m47s
